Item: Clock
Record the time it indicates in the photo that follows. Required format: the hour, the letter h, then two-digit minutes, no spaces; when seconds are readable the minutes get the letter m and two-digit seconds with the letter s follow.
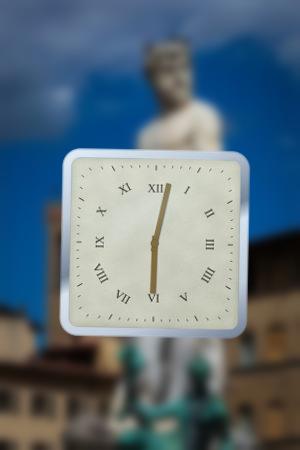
6h02
